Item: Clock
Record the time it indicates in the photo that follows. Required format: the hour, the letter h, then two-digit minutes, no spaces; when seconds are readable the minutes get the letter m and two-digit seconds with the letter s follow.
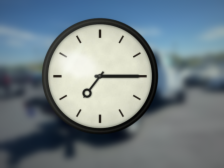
7h15
